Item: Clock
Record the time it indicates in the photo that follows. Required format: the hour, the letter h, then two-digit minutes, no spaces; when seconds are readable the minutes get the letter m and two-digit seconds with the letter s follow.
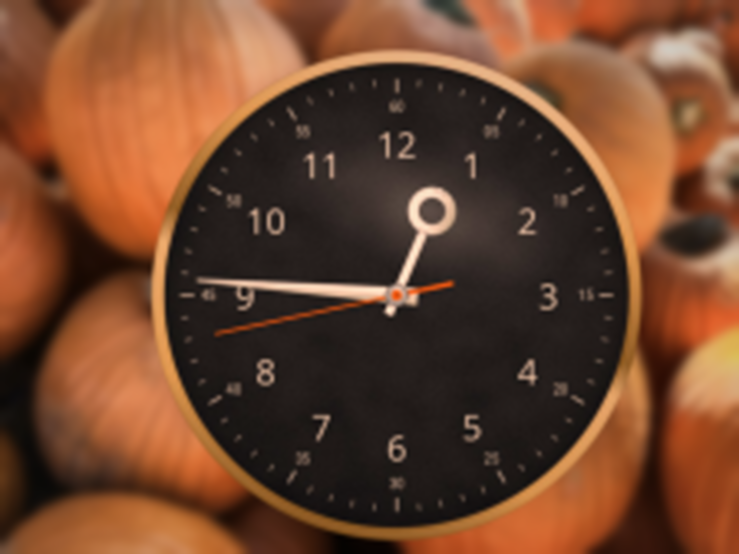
12h45m43s
